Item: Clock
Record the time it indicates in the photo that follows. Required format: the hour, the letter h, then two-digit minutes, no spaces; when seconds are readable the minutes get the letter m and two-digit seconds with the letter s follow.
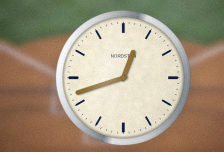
12h42
